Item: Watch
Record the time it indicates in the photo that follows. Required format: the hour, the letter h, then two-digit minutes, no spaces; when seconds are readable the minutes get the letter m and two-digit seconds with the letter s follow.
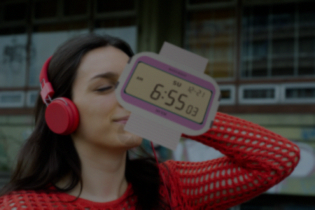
6h55
